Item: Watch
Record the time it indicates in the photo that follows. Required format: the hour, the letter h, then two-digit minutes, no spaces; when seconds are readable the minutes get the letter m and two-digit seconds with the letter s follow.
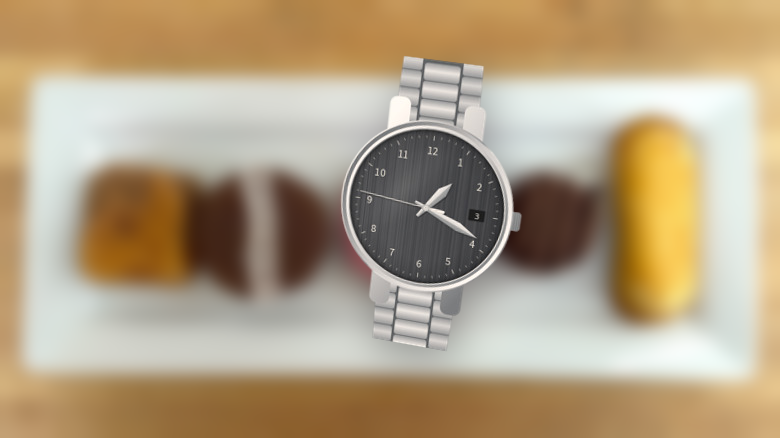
1h18m46s
